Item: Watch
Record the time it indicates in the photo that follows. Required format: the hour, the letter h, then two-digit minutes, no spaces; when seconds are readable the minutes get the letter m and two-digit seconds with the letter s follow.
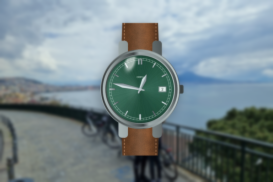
12h47
